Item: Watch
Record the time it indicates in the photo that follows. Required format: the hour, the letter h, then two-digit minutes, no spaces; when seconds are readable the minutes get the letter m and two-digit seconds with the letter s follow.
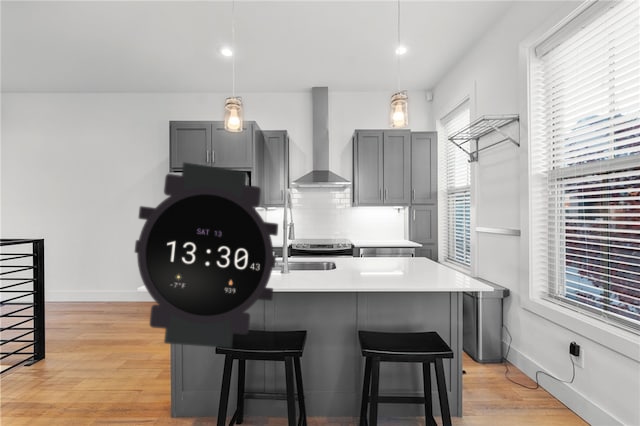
13h30m43s
